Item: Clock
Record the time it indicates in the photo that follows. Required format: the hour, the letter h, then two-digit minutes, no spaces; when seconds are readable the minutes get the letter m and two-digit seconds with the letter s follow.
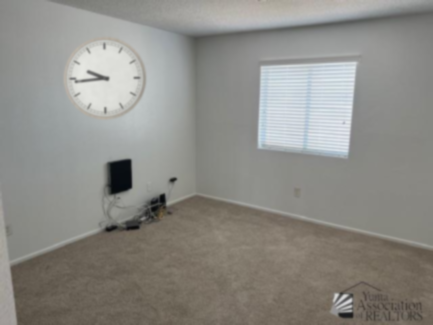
9h44
